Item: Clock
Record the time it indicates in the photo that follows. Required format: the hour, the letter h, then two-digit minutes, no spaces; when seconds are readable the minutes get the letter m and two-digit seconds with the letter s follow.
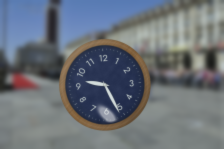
9h26
